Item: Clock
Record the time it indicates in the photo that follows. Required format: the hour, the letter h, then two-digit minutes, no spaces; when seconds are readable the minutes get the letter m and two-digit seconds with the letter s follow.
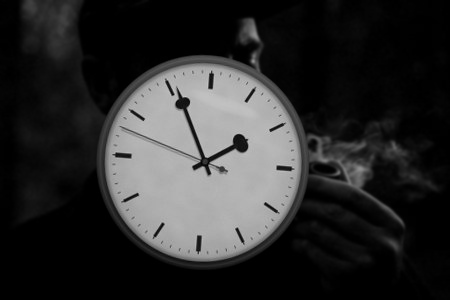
1h55m48s
